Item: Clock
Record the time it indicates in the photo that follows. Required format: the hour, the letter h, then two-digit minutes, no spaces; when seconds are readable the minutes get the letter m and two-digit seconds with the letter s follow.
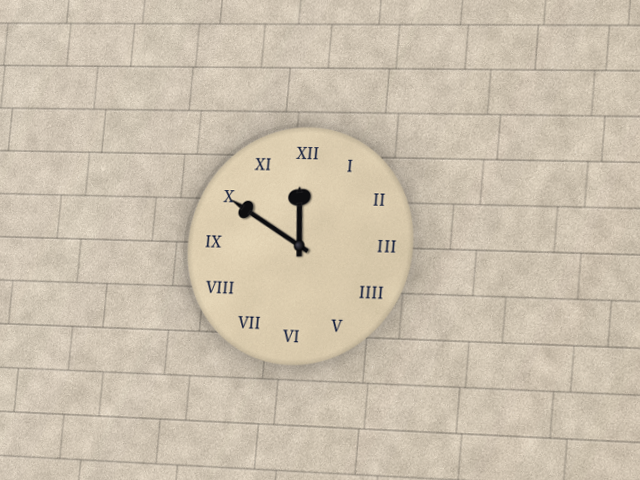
11h50
